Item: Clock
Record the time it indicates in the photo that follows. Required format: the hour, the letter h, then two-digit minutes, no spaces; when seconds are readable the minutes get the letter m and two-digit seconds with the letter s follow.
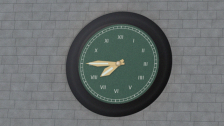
7h45
